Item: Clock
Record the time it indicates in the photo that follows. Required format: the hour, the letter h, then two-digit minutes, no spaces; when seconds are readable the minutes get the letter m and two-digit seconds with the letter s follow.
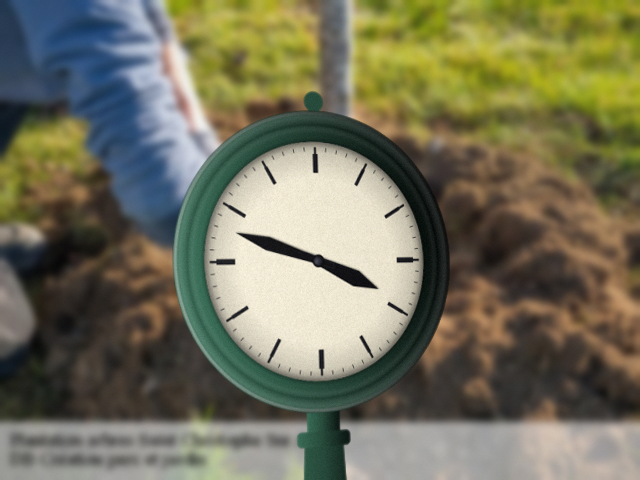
3h48
